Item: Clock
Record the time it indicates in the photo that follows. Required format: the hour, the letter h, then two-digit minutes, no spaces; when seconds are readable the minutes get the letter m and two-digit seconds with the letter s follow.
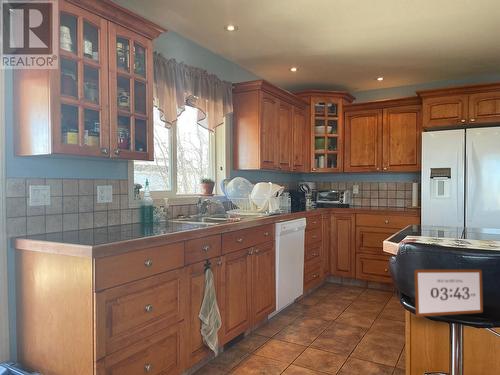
3h43
